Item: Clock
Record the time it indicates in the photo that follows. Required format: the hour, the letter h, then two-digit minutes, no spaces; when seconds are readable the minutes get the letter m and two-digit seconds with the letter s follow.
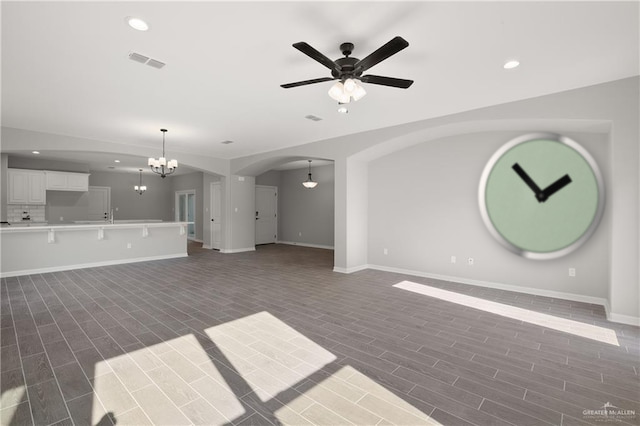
1h53
